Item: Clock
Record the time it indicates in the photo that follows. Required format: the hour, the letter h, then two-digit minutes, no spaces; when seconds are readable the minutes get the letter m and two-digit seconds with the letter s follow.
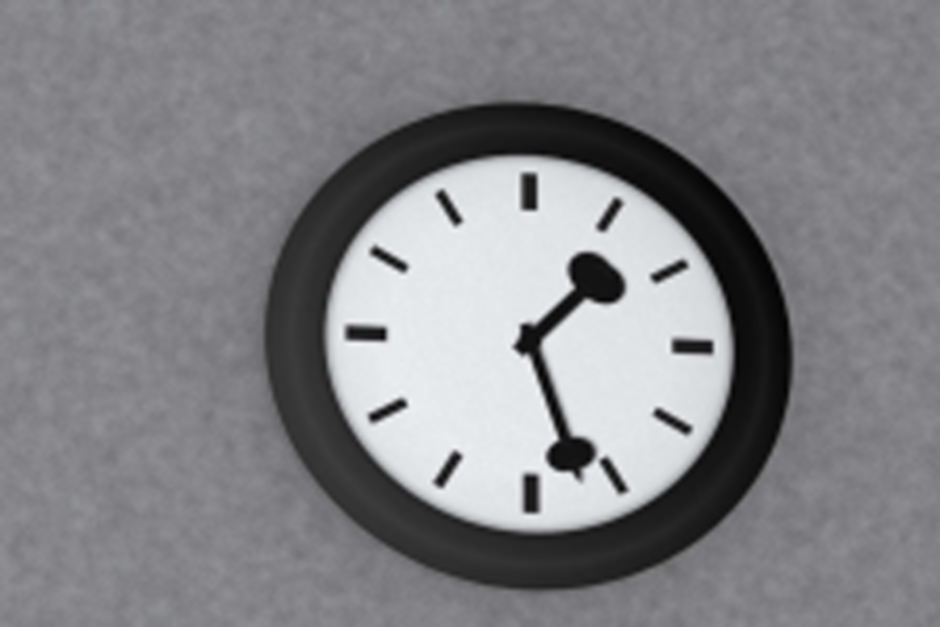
1h27
